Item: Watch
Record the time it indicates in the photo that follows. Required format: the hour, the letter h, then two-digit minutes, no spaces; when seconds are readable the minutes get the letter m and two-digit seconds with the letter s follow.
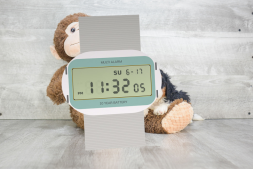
11h32m05s
